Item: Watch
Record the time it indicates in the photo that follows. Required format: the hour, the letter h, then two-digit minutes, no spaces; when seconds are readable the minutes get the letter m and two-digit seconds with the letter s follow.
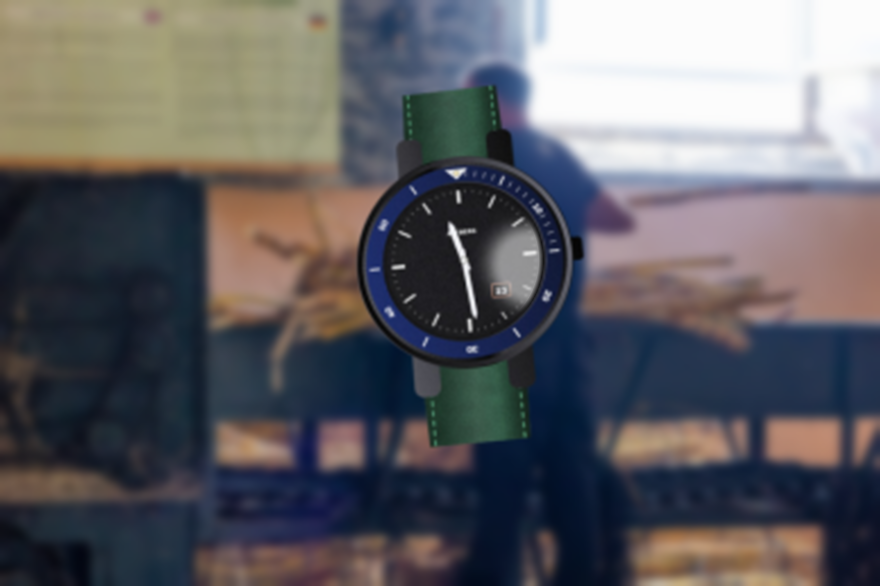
11h29
